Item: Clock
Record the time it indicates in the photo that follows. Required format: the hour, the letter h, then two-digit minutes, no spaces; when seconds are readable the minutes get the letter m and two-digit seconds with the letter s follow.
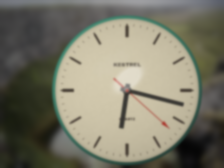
6h17m22s
